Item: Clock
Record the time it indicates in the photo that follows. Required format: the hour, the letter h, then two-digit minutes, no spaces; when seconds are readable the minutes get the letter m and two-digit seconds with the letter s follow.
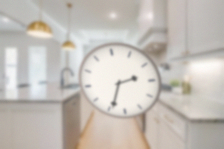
2h34
